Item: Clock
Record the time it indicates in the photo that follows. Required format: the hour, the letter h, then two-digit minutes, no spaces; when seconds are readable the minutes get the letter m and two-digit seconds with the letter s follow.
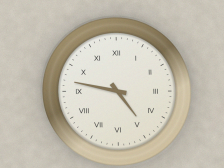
4h47
